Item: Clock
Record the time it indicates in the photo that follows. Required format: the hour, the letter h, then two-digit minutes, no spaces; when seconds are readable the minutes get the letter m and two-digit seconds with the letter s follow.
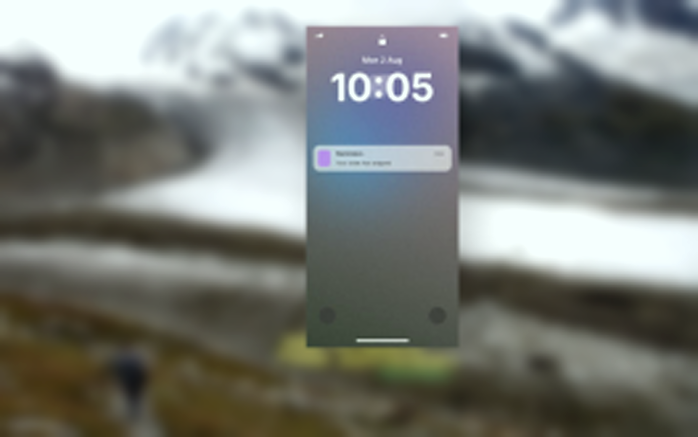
10h05
